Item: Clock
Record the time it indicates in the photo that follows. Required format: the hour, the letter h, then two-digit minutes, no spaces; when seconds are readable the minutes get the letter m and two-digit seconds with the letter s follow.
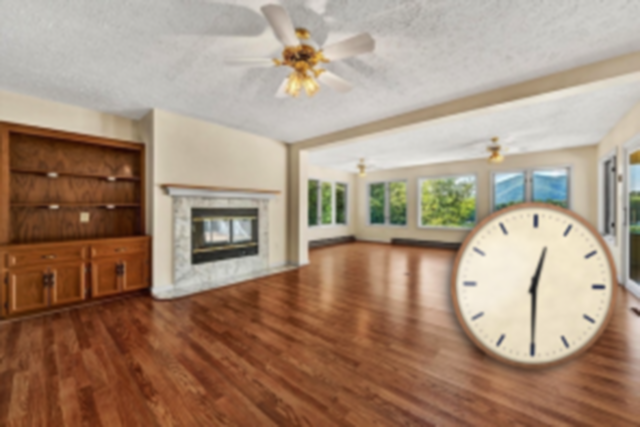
12h30
